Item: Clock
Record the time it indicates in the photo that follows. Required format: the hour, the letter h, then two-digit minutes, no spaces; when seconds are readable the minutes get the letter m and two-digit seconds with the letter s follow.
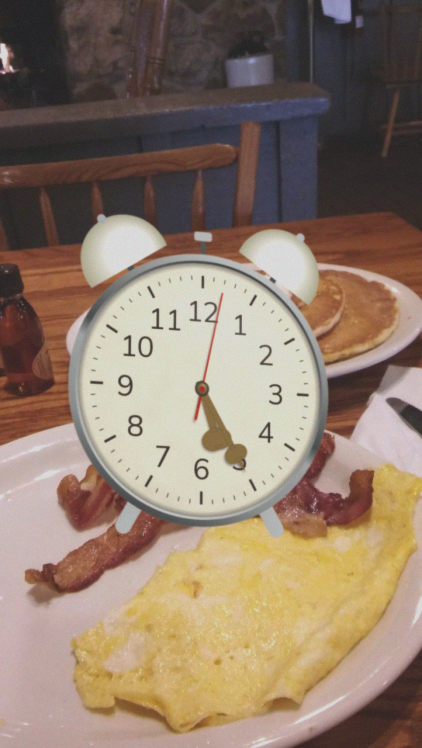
5h25m02s
